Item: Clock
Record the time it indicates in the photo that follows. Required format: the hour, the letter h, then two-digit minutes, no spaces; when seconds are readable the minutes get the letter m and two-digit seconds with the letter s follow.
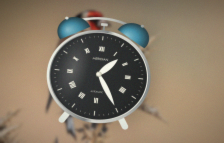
1h25
